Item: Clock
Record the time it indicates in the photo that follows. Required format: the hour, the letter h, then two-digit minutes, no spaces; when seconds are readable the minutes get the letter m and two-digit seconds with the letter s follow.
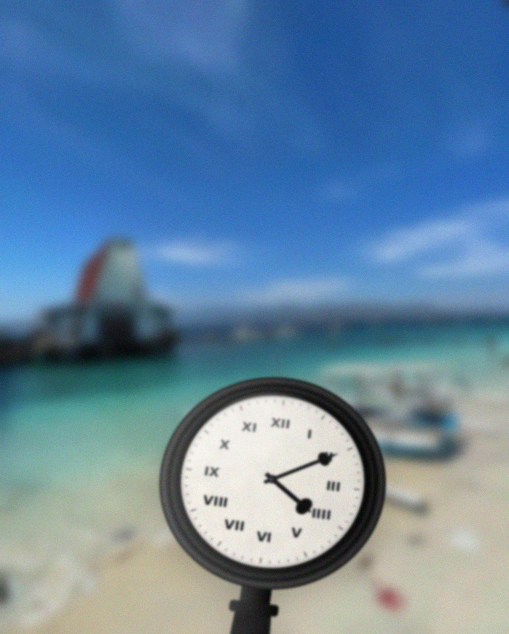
4h10
